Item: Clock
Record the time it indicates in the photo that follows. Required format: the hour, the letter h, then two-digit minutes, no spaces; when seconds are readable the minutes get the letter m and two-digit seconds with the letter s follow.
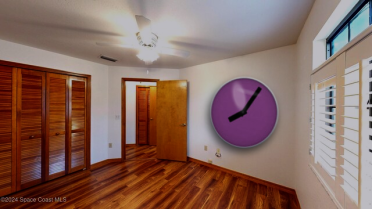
8h06
